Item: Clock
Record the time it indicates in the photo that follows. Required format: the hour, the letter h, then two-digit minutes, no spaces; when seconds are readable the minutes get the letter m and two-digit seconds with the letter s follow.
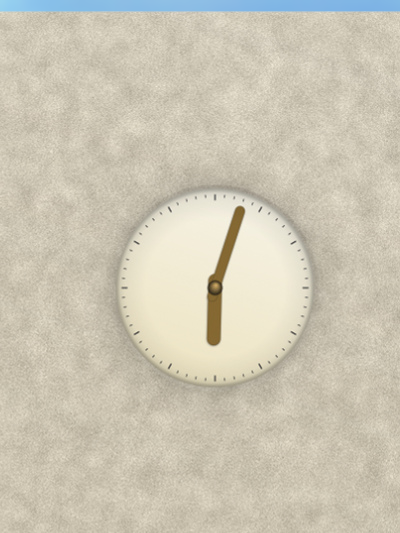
6h03
